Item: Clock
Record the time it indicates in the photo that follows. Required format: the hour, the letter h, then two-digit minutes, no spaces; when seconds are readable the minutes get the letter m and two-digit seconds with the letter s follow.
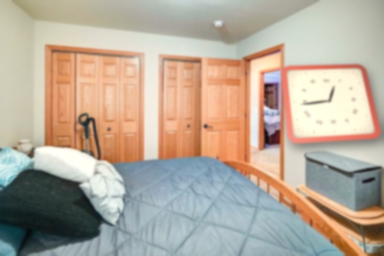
12h44
